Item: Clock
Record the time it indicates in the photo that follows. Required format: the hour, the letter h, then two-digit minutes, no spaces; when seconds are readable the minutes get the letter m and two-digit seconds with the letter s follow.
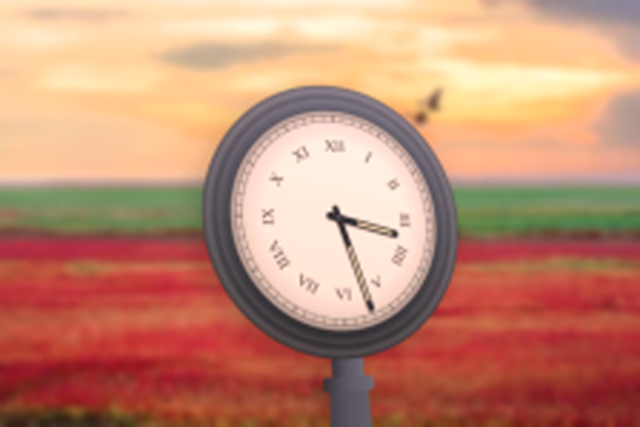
3h27
